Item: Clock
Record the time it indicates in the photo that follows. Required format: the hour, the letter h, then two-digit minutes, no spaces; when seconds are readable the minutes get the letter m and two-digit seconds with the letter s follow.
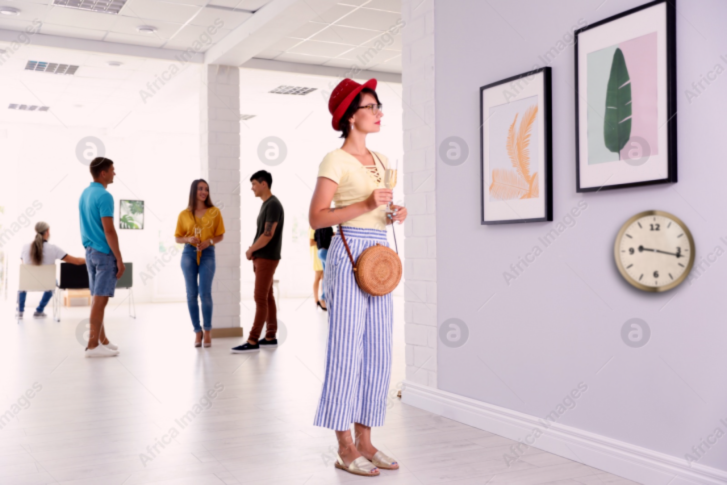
9h17
